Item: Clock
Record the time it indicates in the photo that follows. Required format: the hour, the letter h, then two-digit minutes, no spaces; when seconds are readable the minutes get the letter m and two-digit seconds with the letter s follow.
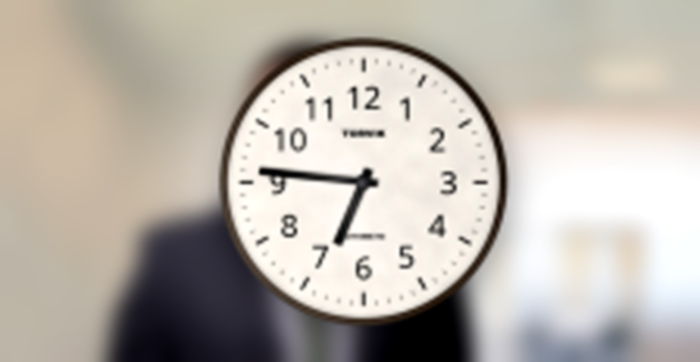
6h46
